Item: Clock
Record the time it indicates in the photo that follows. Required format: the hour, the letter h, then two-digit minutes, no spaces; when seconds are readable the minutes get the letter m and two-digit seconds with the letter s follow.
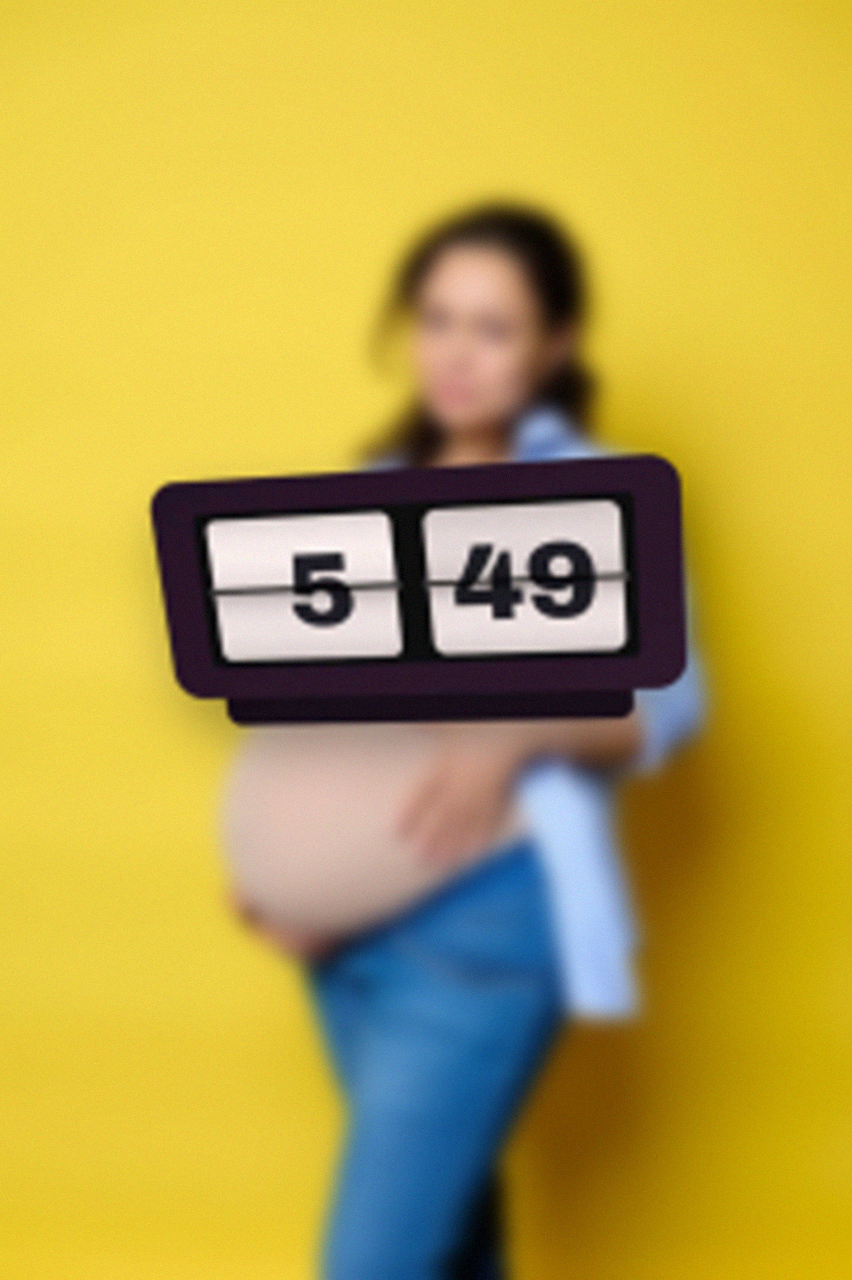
5h49
